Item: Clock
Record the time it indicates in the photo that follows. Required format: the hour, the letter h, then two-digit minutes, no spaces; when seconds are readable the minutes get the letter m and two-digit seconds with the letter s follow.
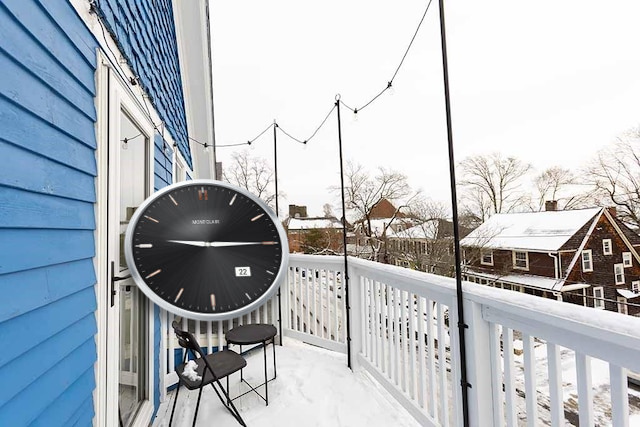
9h15
